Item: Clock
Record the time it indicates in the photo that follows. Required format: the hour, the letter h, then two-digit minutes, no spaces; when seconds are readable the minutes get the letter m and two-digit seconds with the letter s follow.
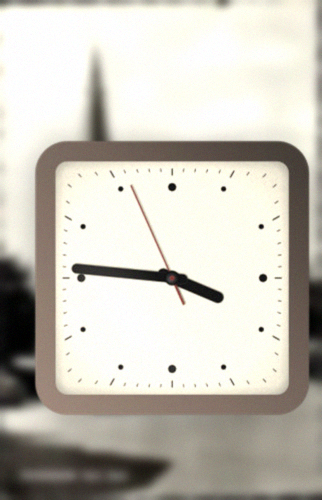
3h45m56s
